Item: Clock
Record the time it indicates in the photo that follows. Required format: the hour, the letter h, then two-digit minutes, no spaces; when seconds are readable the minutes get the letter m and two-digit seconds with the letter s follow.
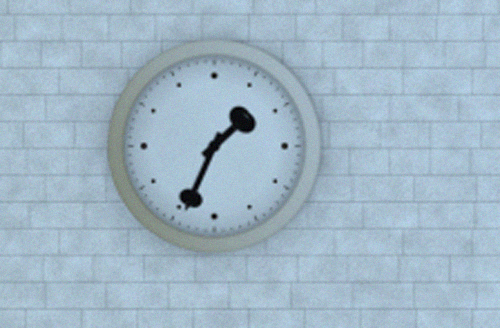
1h34
